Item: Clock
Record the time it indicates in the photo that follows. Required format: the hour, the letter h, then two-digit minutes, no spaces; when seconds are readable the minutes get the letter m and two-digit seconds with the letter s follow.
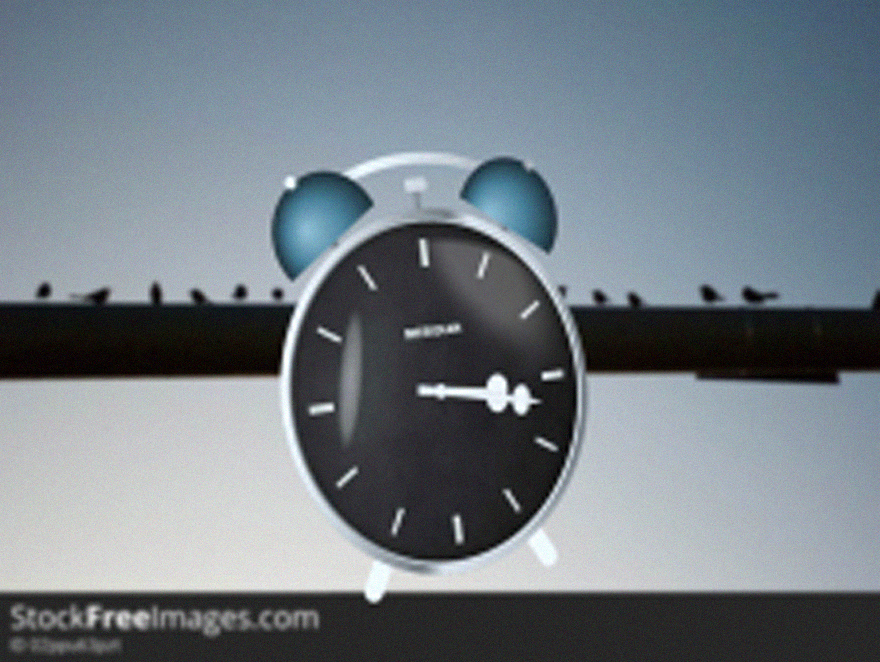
3h17
